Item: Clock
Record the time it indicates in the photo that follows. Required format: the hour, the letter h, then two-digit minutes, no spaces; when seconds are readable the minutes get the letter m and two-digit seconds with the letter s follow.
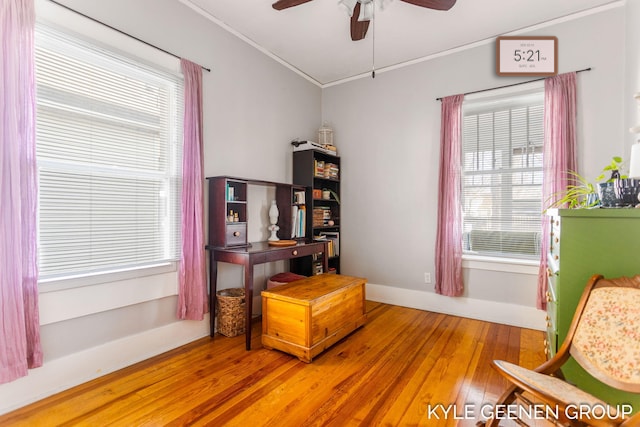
5h21
